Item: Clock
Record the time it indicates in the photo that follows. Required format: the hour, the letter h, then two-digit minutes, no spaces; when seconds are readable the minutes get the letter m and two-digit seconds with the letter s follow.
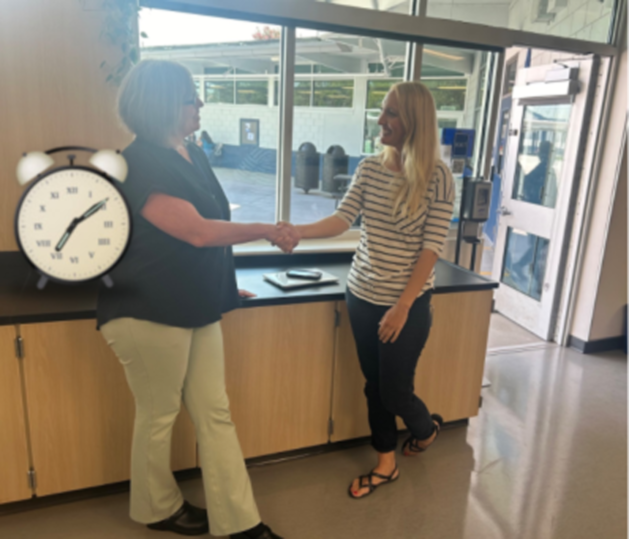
7h09
